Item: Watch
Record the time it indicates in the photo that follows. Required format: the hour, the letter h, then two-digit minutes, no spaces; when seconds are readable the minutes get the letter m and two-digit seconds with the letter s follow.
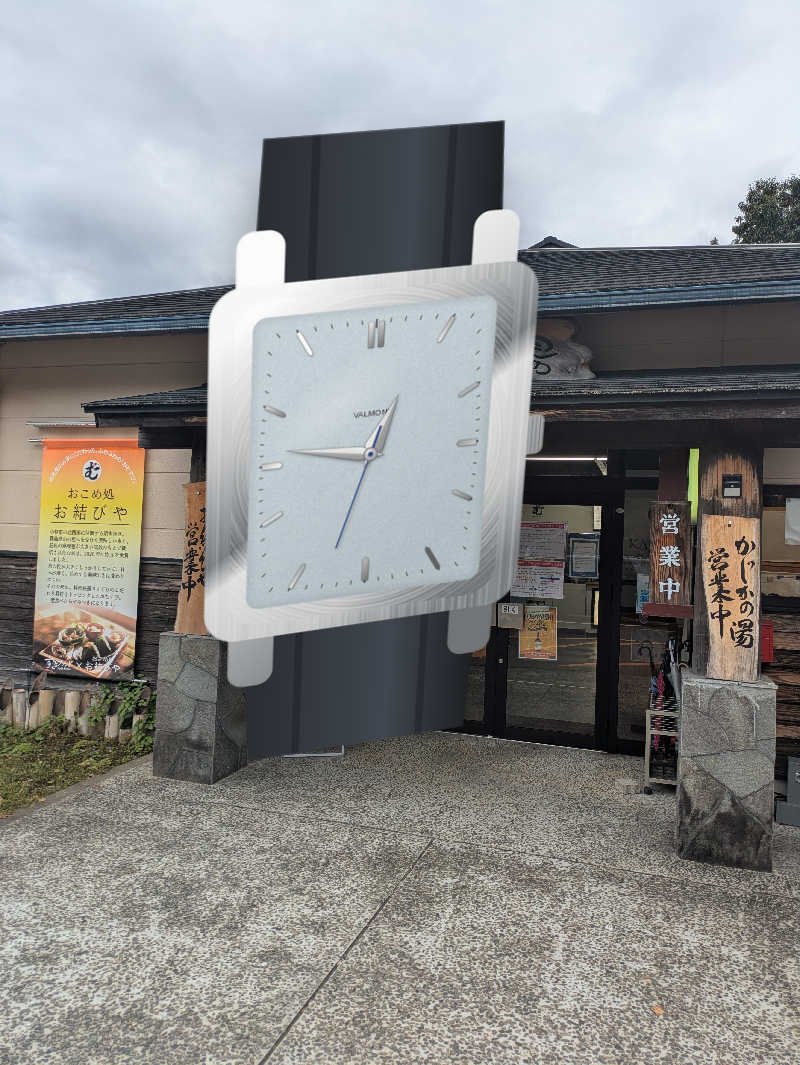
12h46m33s
